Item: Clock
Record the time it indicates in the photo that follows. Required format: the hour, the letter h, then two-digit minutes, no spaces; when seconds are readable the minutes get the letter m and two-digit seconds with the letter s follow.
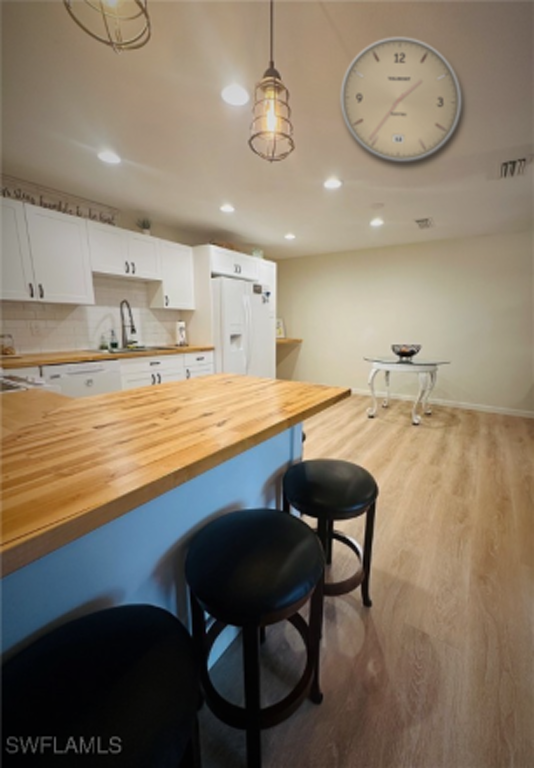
1h36
